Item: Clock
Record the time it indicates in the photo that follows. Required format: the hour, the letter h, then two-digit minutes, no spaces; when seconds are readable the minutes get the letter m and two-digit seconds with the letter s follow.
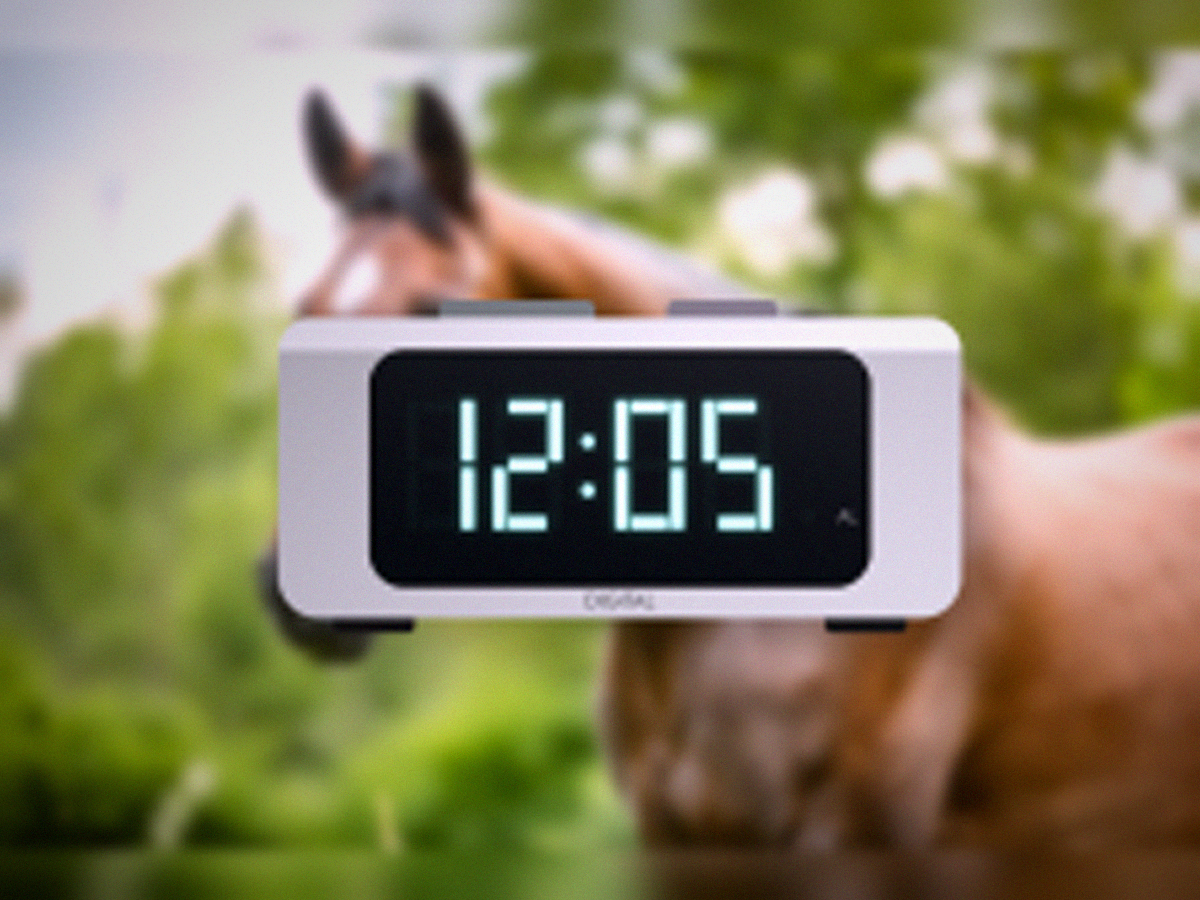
12h05
